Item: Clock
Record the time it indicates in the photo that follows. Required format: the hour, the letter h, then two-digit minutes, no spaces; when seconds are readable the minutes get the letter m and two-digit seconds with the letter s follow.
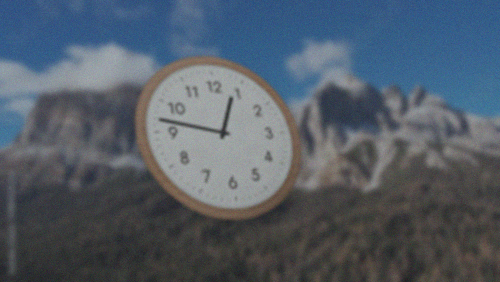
12h47
